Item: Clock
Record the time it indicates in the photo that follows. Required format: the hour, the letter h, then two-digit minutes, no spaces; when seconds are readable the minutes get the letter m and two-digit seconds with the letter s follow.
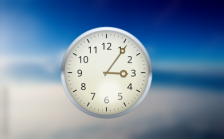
3h06
